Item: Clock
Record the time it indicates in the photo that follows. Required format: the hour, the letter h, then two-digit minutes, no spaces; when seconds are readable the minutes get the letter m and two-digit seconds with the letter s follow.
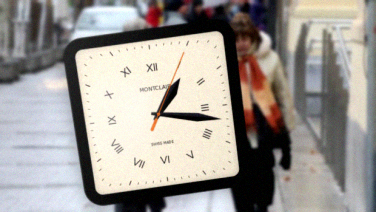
1h17m05s
